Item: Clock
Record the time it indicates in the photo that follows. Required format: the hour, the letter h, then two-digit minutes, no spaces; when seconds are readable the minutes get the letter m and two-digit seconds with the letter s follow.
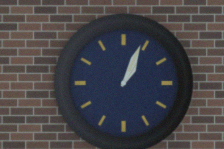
1h04
